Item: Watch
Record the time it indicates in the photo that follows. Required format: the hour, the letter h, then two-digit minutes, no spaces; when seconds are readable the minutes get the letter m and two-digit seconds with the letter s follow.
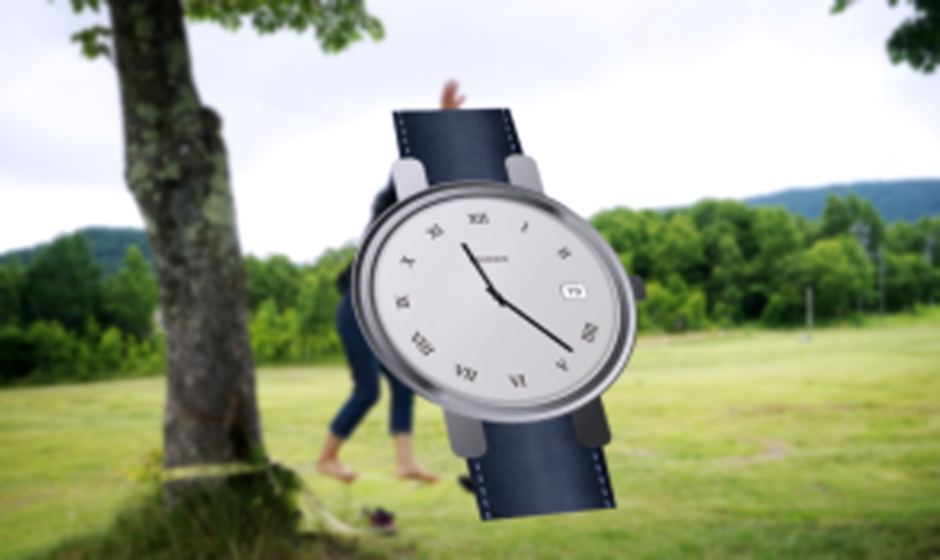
11h23
